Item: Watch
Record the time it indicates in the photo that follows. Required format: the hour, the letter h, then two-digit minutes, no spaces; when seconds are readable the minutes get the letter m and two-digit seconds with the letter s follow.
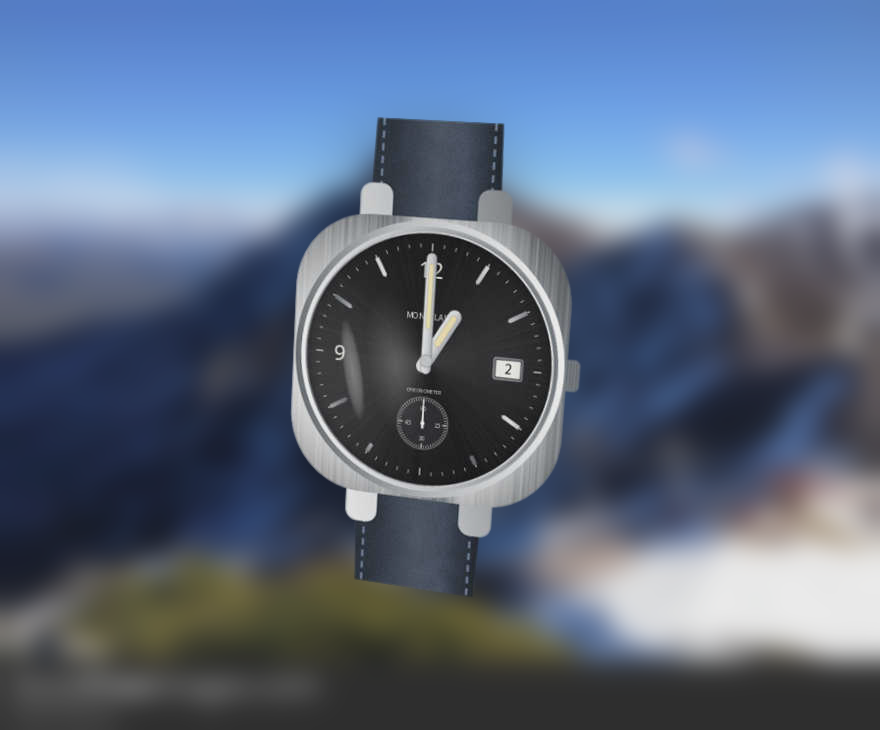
1h00
